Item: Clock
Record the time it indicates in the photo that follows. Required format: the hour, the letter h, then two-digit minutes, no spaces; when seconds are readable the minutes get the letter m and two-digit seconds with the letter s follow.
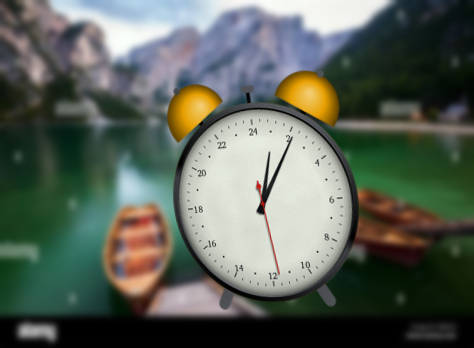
1h05m29s
